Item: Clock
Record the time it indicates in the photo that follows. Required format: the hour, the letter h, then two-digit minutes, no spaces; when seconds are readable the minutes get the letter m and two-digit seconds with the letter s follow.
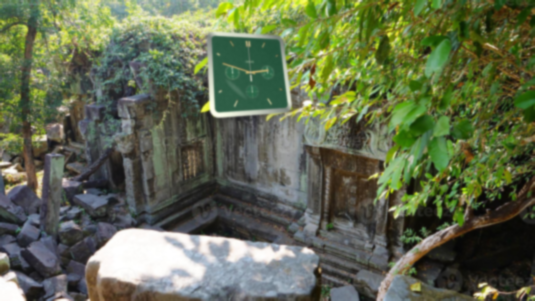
2h48
